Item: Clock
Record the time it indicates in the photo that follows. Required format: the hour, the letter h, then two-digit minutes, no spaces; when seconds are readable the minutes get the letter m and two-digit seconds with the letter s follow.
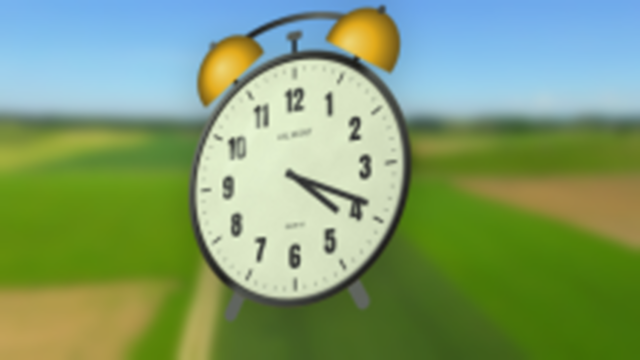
4h19
